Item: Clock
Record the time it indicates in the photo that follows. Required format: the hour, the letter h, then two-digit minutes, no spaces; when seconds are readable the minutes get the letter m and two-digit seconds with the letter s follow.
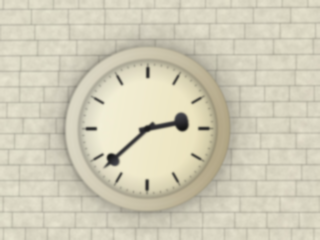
2h38
